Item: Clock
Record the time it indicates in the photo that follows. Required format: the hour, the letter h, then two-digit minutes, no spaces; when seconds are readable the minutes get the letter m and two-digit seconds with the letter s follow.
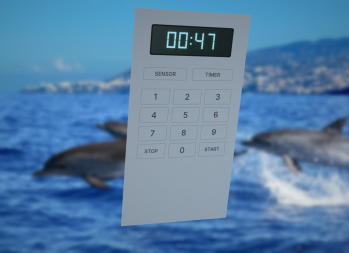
0h47
